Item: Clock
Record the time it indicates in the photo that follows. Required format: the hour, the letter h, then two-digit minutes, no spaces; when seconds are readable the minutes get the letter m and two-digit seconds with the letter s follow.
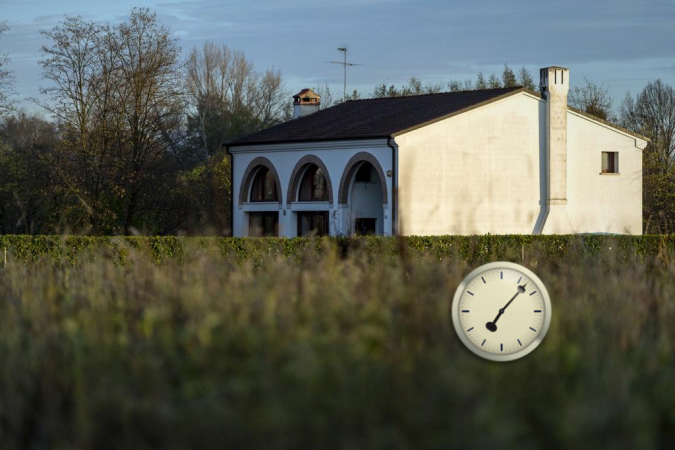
7h07
